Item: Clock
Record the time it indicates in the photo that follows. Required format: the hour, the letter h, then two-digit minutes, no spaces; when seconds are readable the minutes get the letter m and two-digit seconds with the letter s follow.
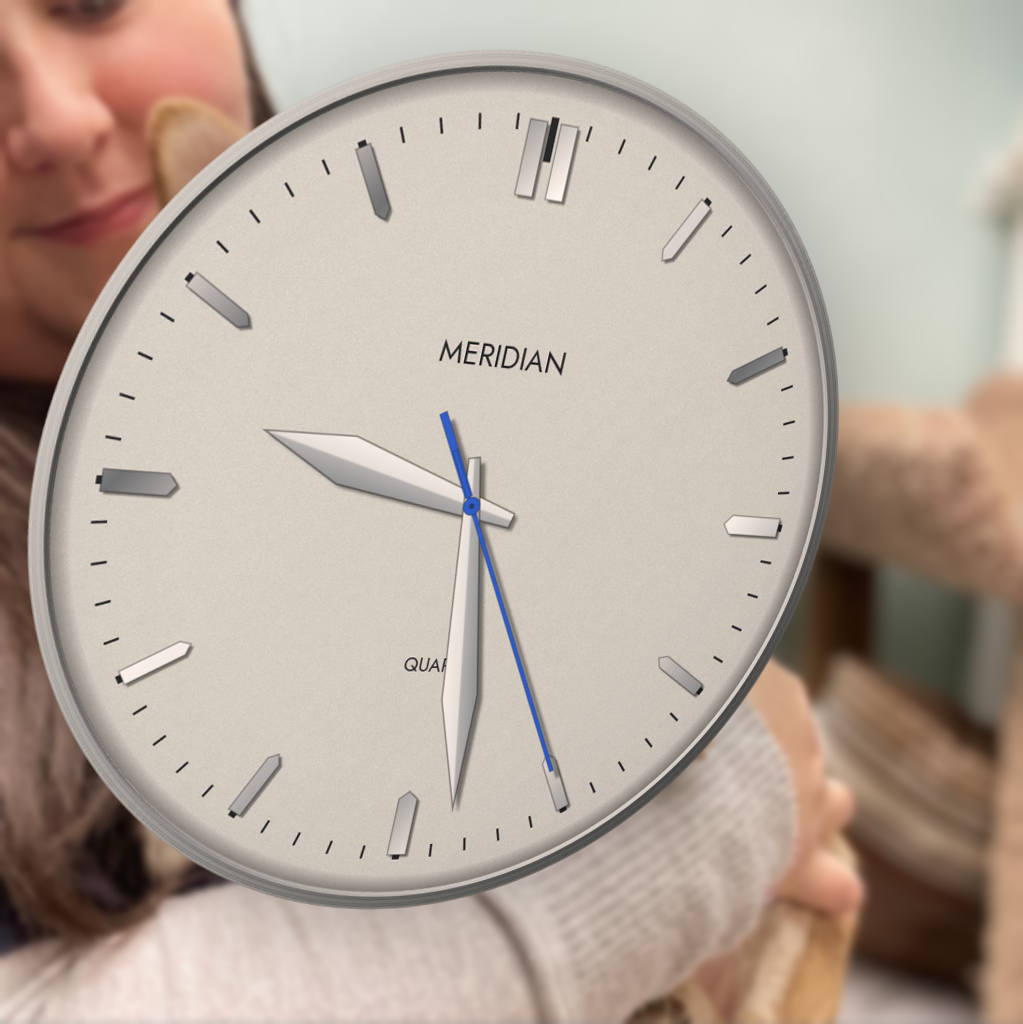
9h28m25s
